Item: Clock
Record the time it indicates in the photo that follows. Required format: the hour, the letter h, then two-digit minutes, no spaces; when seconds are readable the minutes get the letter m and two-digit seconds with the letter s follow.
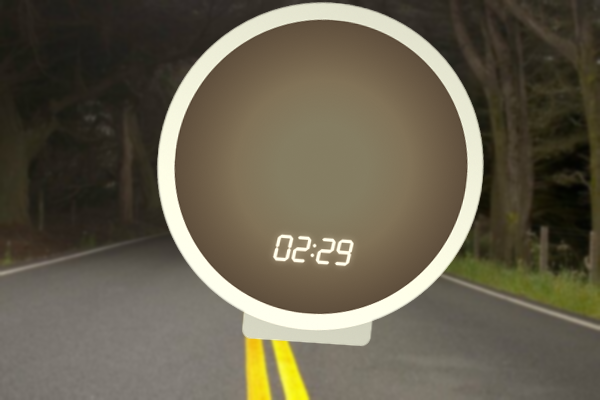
2h29
